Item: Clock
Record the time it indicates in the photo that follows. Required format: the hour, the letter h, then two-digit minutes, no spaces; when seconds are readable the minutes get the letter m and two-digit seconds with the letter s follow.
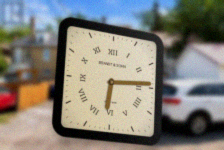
6h14
